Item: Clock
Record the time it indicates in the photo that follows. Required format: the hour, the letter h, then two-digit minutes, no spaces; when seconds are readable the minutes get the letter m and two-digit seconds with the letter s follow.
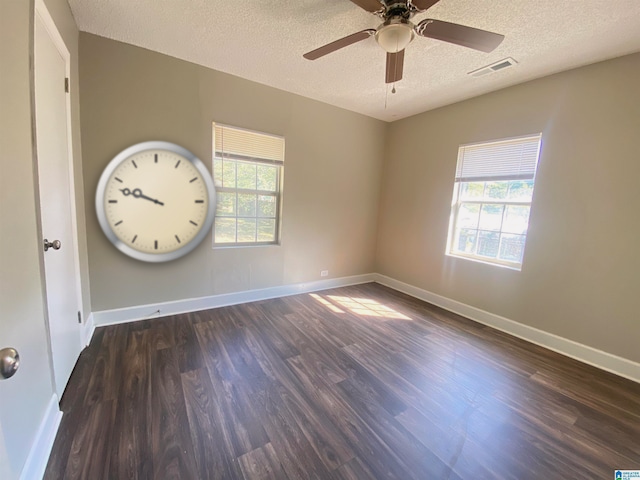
9h48
